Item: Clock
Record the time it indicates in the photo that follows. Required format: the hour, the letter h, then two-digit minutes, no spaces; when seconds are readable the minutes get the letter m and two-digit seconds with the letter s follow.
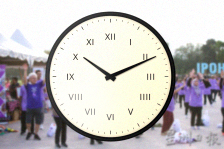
10h11
